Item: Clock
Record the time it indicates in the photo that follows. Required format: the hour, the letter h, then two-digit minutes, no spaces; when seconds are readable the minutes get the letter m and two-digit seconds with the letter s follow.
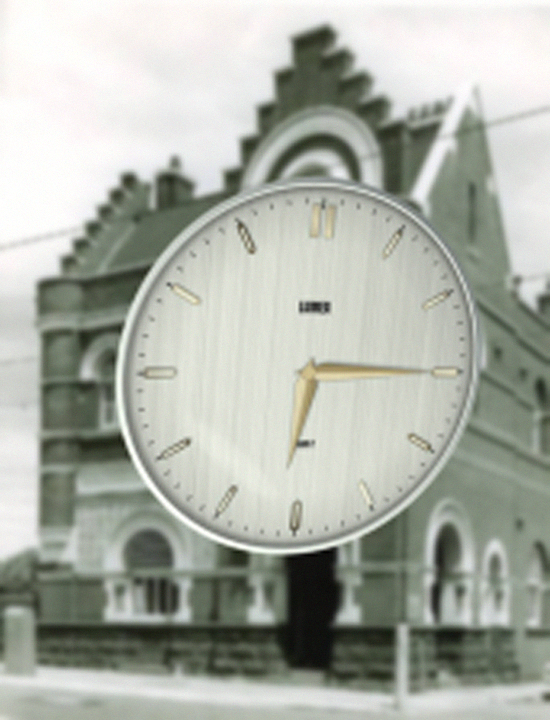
6h15
